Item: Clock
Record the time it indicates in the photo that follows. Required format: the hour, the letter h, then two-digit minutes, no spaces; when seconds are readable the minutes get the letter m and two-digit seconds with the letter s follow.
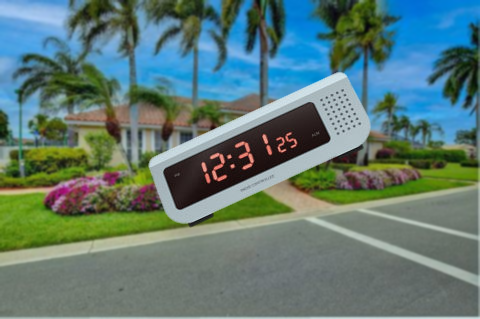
12h31m25s
